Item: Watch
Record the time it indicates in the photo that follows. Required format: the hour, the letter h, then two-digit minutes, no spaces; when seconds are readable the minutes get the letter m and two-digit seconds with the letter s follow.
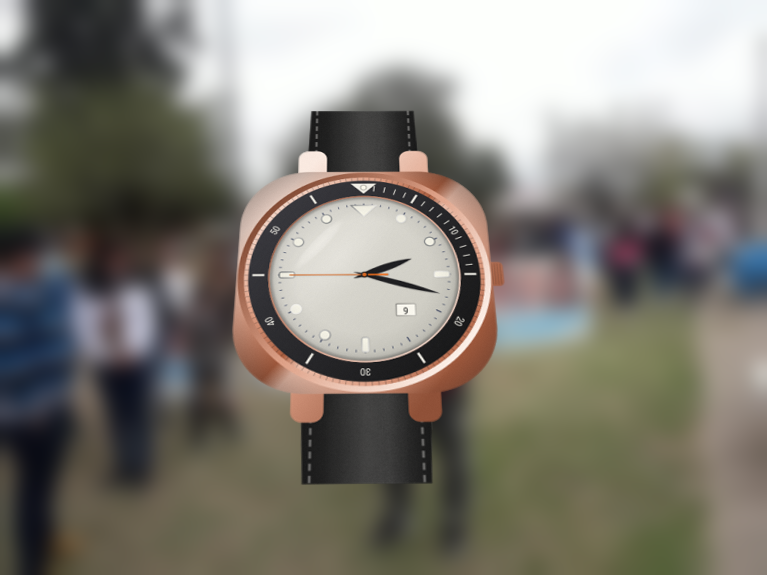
2h17m45s
